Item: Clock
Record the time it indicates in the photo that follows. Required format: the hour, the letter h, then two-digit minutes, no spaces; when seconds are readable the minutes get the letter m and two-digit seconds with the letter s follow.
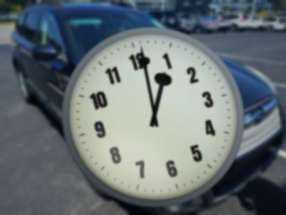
1h01
